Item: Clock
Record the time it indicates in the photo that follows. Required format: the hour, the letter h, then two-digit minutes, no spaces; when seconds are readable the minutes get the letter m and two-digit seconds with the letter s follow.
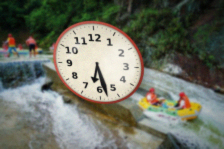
6h28
